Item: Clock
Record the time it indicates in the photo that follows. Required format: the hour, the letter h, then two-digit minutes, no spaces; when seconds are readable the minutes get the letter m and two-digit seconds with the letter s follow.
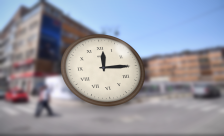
12h15
